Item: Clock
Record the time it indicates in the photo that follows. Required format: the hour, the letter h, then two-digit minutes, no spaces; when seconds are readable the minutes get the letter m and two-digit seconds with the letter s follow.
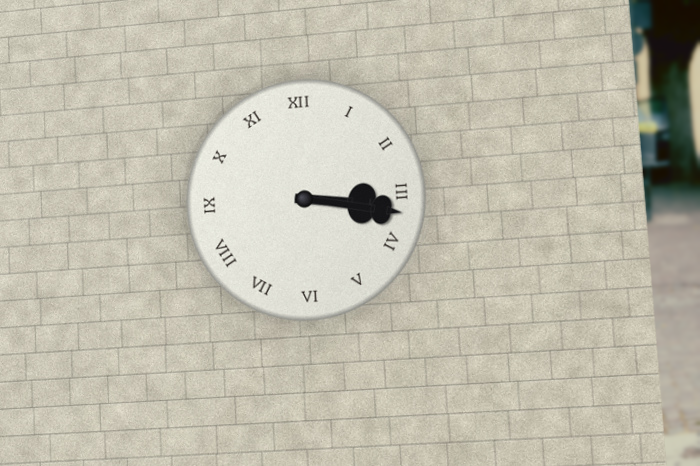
3h17
